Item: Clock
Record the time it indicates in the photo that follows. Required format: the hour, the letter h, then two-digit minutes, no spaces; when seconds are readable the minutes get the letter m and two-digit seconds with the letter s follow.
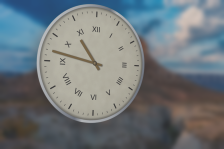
10h47
